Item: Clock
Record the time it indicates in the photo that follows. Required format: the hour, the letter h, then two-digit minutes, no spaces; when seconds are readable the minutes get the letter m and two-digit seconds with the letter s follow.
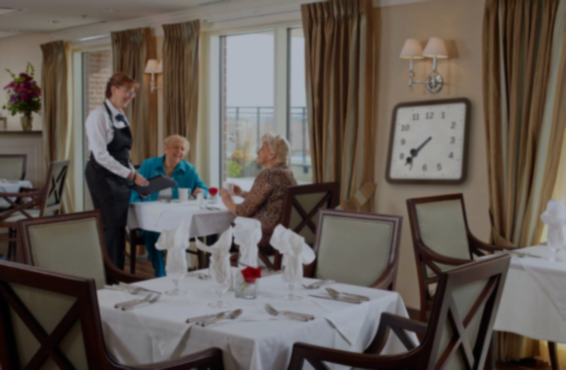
7h37
